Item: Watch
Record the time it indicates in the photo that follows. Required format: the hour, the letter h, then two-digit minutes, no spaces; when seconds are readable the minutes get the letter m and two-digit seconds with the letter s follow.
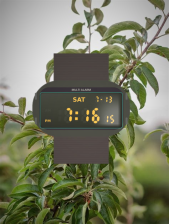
7h16m15s
